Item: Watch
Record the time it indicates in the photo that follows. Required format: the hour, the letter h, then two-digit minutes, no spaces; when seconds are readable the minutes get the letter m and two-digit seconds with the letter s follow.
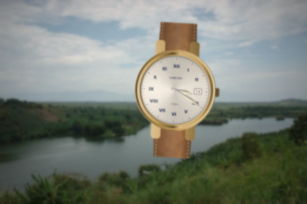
3h20
